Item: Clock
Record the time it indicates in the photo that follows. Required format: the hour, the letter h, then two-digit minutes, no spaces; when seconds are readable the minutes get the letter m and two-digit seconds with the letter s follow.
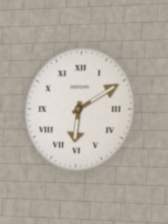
6h10
